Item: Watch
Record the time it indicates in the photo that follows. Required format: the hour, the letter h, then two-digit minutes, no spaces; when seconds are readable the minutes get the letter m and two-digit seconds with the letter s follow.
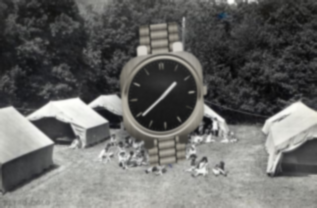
1h39
